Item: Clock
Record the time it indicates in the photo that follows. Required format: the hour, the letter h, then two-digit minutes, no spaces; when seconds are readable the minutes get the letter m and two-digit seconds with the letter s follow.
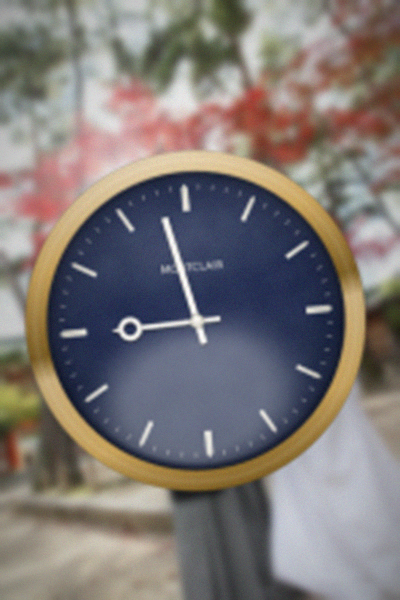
8h58
